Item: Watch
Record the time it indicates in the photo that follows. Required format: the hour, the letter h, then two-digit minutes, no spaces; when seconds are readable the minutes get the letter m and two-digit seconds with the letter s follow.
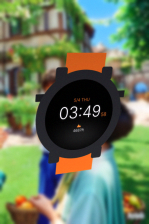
3h49
